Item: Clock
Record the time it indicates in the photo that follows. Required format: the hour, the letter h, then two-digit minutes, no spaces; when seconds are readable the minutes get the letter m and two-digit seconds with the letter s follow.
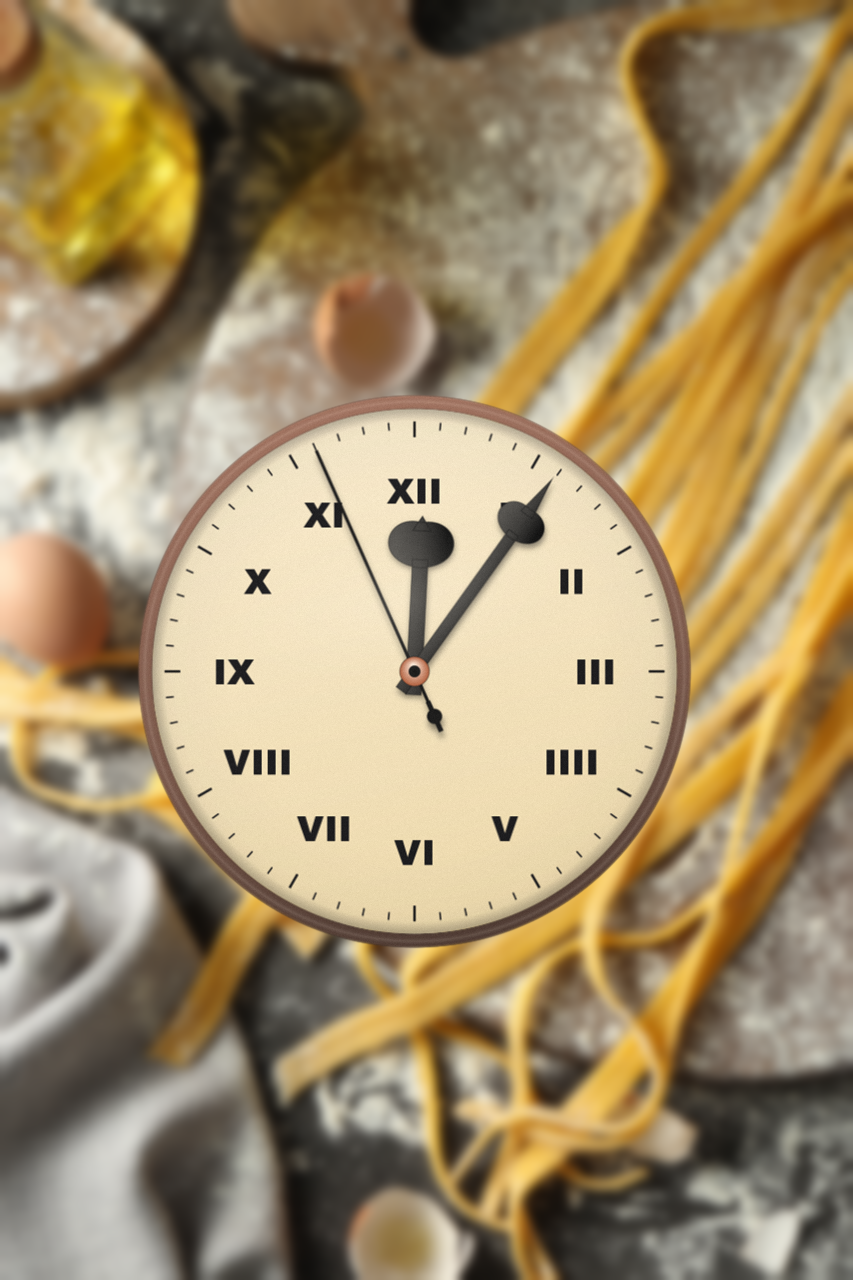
12h05m56s
